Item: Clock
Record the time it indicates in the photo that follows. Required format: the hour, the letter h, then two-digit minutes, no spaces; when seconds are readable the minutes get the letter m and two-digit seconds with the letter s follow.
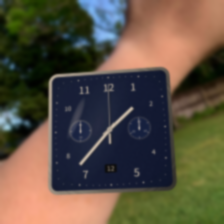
1h37
